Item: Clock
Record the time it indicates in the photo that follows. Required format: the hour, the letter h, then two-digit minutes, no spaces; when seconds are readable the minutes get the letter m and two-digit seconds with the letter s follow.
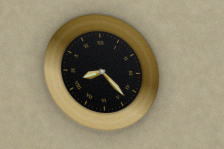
8h23
